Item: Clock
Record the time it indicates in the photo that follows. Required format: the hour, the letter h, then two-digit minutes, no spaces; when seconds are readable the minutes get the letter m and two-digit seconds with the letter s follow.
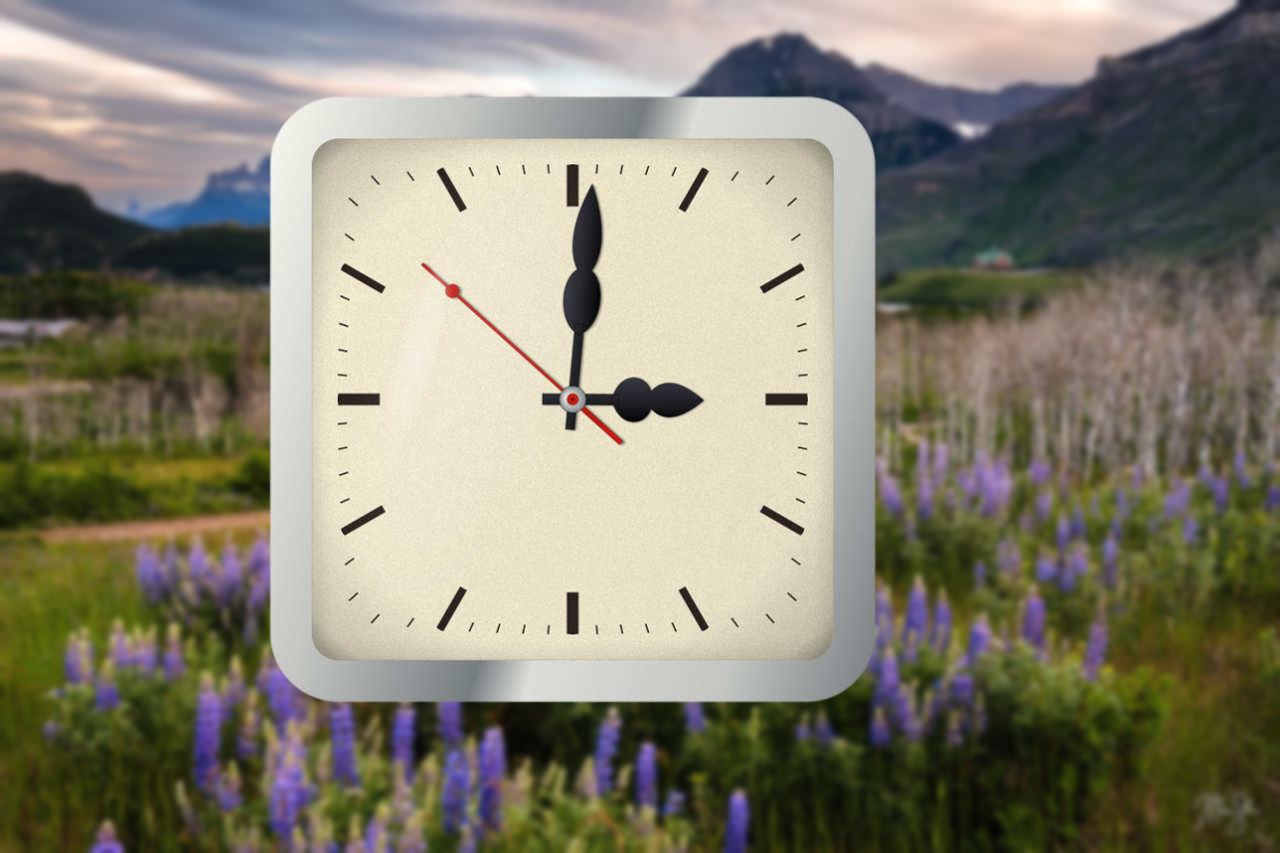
3h00m52s
